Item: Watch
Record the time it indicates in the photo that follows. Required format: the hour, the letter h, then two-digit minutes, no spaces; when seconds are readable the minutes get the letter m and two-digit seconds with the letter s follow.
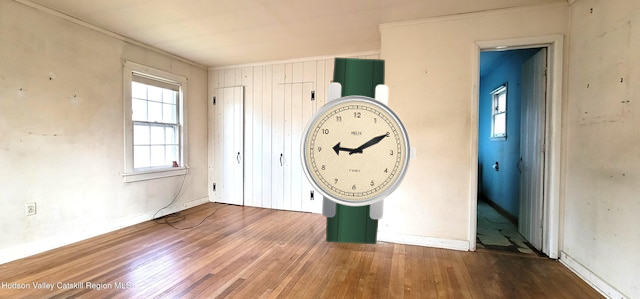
9h10
